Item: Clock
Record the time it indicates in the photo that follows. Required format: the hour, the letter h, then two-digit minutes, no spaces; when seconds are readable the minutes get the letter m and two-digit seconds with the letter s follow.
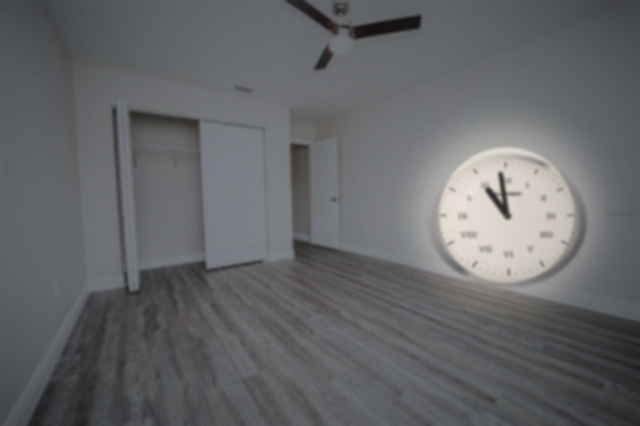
10h59
